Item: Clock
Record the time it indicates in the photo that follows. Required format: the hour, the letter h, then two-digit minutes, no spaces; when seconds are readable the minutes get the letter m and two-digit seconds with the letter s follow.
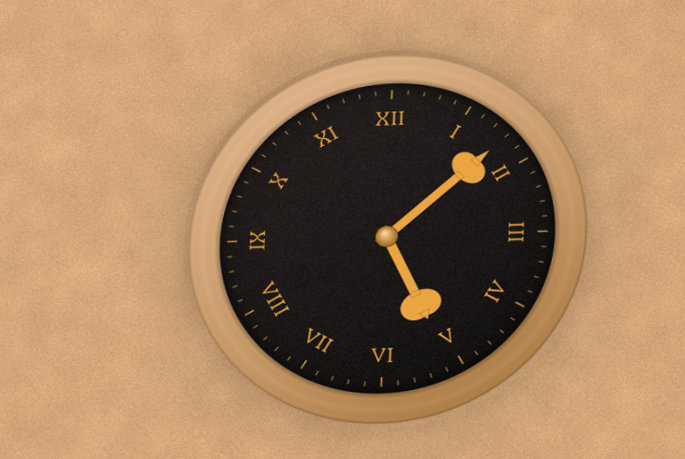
5h08
